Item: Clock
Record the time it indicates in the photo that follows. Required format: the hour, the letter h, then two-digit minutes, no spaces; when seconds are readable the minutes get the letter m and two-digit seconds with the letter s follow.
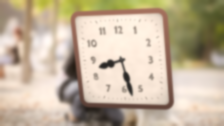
8h28
